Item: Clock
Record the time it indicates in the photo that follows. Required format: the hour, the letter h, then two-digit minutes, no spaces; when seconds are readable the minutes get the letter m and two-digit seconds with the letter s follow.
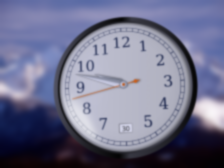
9h47m43s
